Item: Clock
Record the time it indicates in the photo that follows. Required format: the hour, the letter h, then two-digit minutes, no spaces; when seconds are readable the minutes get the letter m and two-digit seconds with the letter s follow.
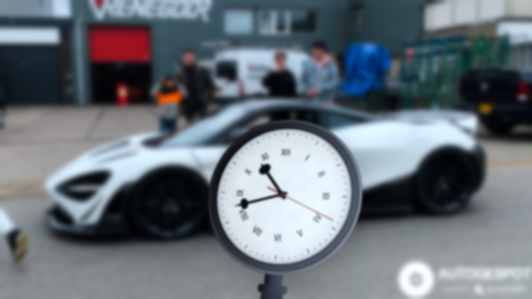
10h42m19s
